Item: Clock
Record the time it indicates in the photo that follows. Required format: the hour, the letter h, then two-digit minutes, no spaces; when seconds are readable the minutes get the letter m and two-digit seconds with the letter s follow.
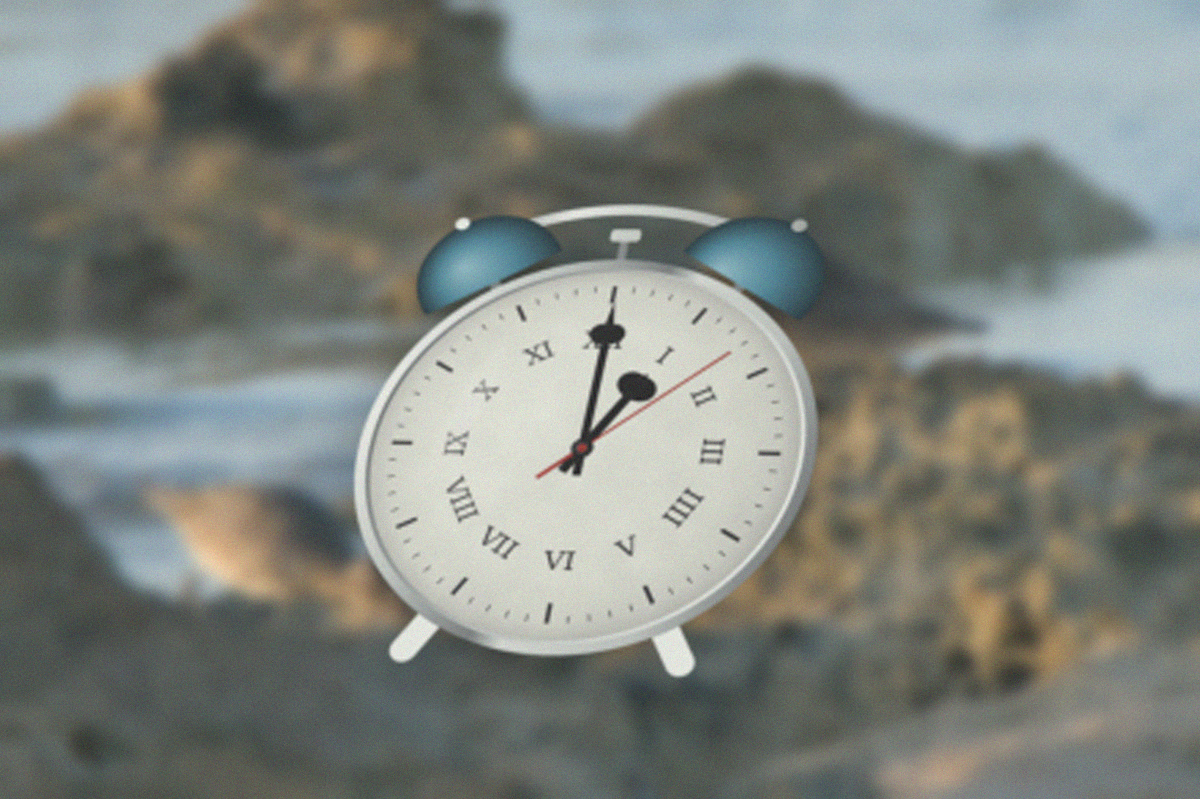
1h00m08s
